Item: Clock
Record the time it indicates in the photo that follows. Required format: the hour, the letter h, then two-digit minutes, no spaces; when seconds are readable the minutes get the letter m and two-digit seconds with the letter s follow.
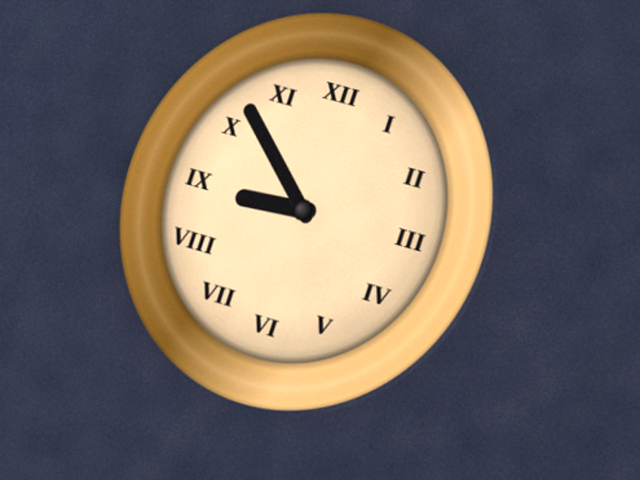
8h52
